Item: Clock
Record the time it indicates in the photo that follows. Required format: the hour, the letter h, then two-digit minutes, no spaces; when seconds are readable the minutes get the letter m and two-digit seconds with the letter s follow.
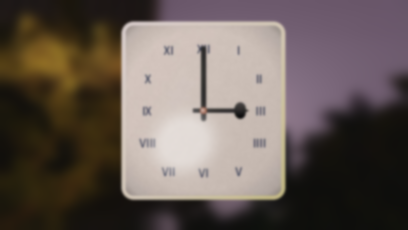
3h00
